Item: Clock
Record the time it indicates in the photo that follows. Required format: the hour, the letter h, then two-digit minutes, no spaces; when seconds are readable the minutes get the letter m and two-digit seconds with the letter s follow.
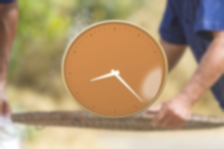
8h23
